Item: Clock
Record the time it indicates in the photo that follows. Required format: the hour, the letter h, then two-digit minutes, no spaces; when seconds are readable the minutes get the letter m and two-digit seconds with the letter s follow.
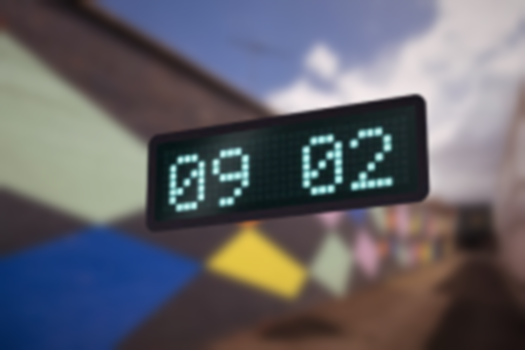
9h02
